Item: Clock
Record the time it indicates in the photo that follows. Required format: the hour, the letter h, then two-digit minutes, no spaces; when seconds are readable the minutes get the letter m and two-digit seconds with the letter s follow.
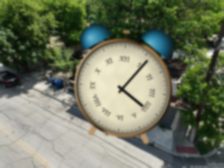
4h06
